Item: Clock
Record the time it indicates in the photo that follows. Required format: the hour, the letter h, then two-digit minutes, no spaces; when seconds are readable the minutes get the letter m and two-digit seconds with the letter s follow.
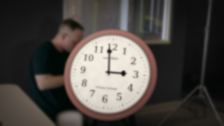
2h59
